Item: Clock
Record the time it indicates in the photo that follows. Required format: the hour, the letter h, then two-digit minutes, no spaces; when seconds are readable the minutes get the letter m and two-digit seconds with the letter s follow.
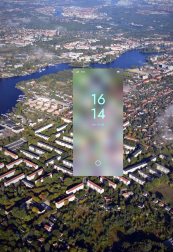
16h14
